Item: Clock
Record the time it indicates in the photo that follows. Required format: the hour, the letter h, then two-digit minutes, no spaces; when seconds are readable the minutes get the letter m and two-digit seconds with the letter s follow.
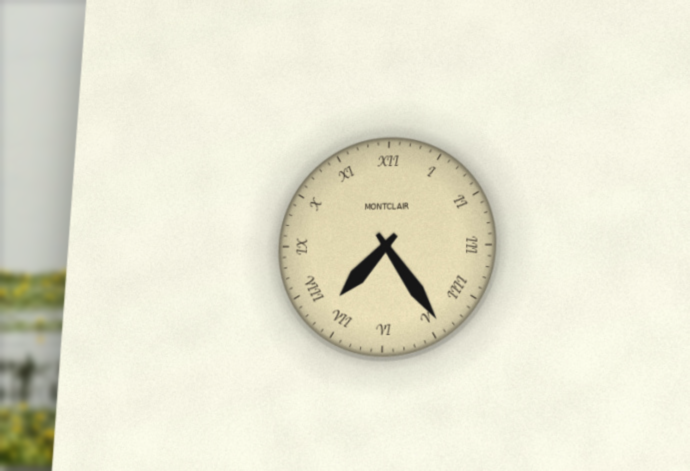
7h24
